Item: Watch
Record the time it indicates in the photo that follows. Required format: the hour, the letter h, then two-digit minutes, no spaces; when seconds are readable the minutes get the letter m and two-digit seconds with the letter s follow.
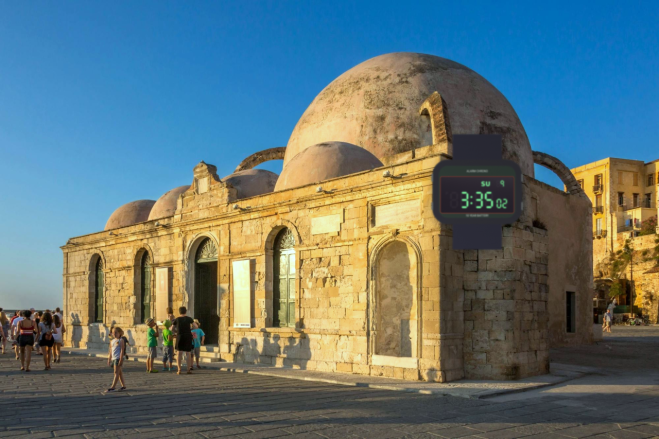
3h35m02s
